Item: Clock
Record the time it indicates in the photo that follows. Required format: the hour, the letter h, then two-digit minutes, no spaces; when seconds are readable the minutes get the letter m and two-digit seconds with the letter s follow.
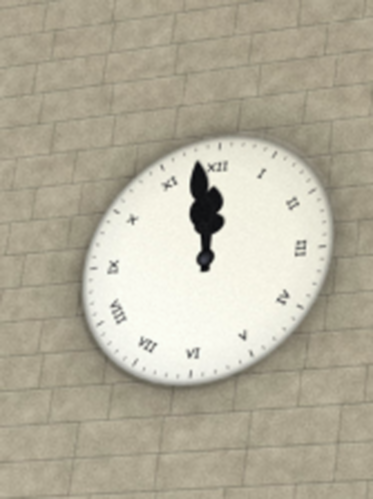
11h58
